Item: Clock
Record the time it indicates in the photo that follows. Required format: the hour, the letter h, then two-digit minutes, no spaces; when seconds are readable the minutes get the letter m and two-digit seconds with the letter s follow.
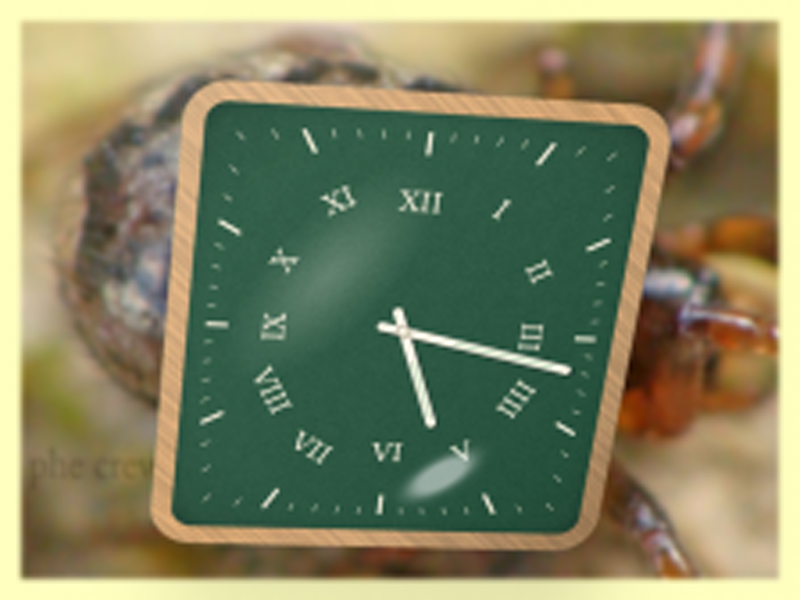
5h17
